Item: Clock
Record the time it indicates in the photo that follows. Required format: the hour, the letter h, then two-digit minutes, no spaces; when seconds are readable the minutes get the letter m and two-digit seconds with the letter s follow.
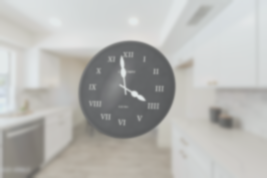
3h58
